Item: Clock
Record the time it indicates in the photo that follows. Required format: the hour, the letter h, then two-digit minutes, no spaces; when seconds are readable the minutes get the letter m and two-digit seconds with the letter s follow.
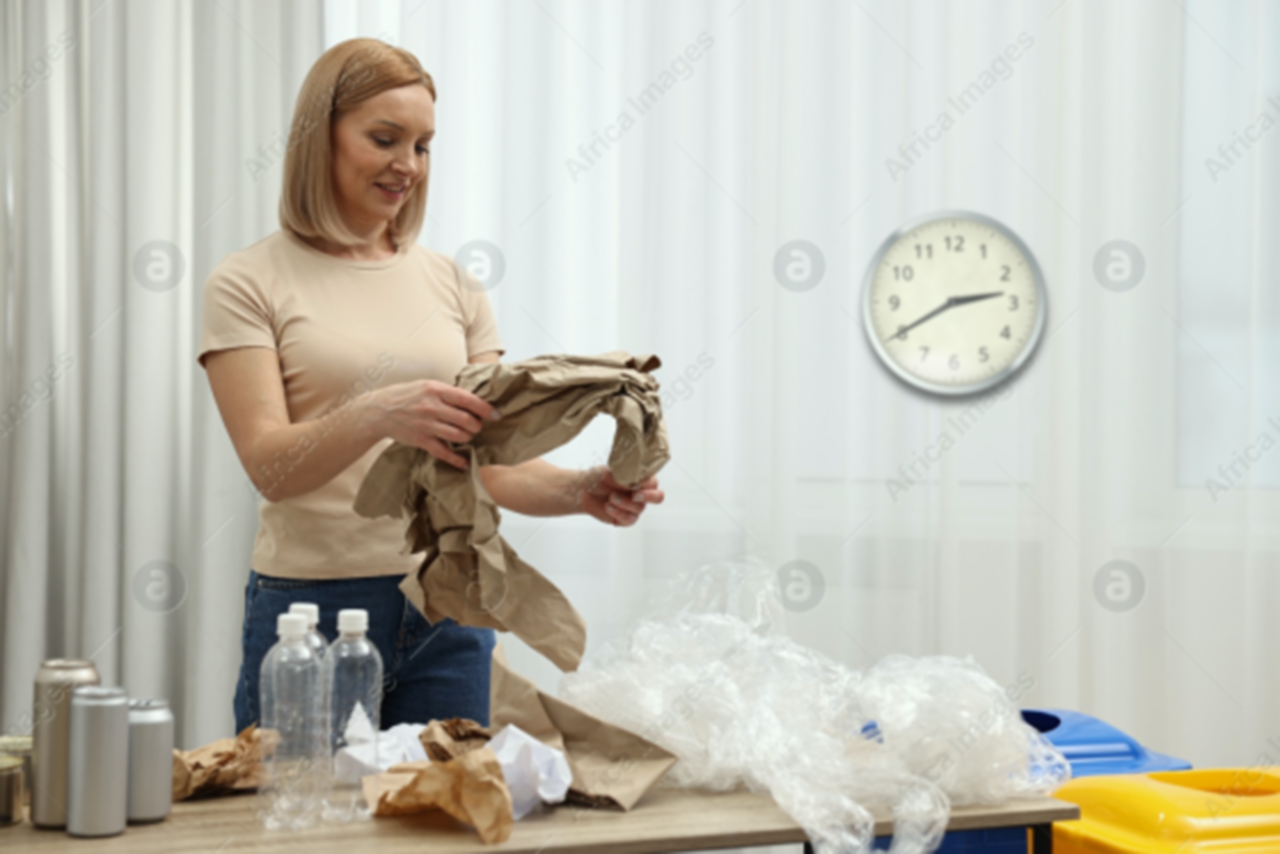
2h40
